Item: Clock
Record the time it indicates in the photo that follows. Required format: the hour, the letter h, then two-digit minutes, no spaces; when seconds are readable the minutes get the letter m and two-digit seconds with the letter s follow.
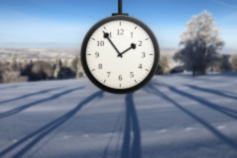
1h54
